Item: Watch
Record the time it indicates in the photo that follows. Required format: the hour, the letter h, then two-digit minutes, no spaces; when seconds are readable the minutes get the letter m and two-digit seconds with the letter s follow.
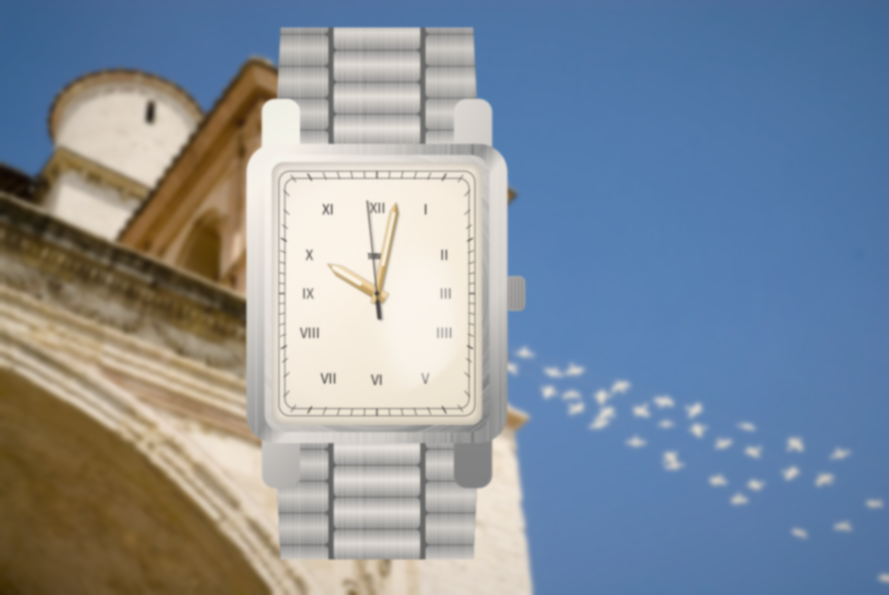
10h01m59s
